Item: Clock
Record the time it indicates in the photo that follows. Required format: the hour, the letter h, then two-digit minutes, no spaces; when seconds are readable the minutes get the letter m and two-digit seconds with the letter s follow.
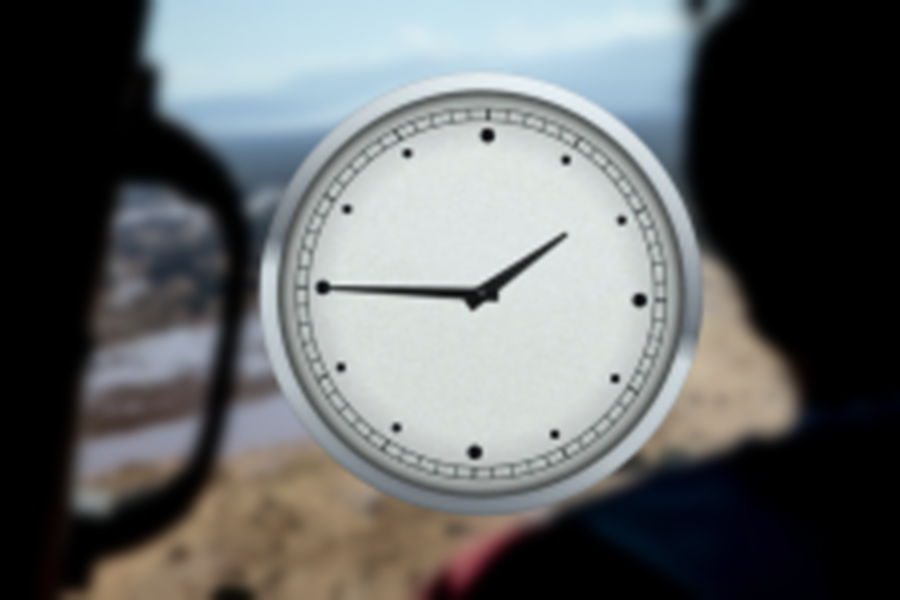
1h45
